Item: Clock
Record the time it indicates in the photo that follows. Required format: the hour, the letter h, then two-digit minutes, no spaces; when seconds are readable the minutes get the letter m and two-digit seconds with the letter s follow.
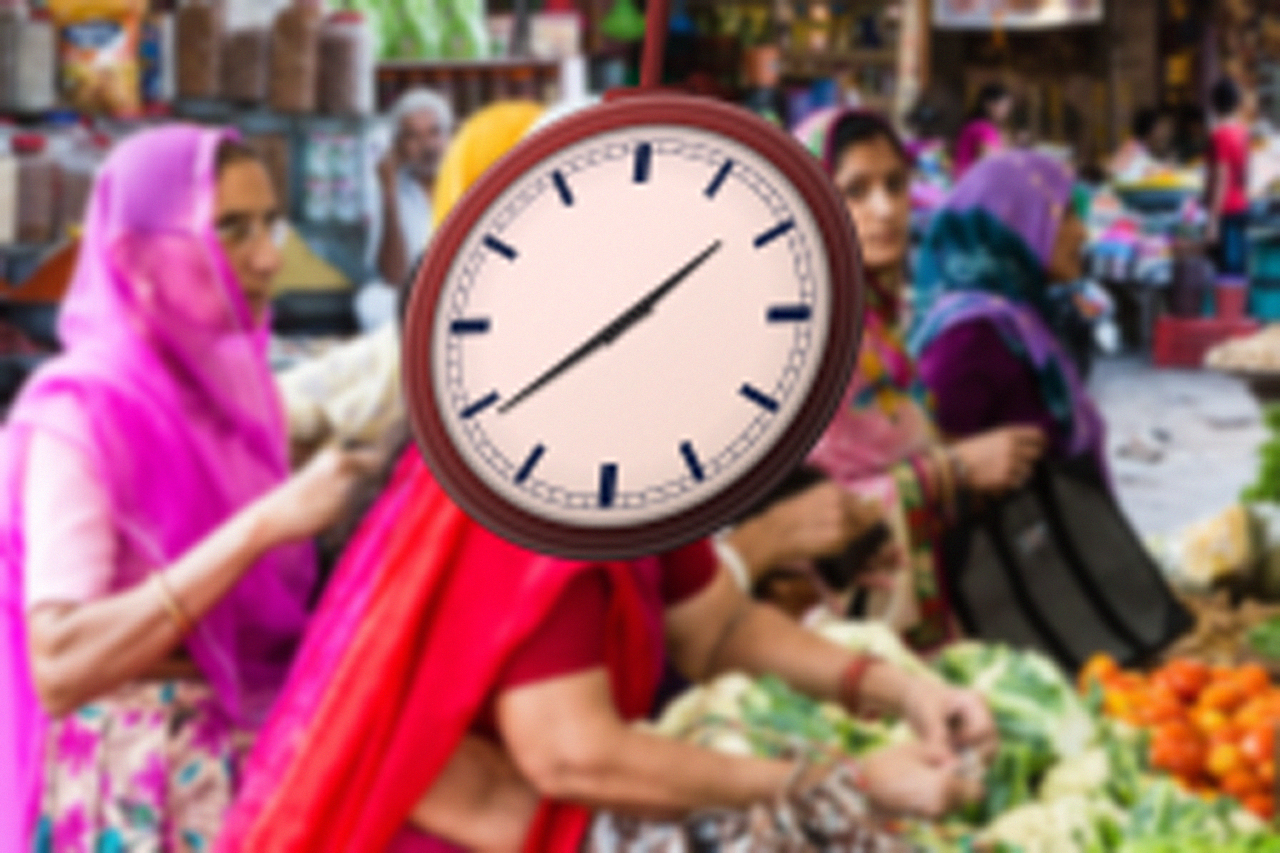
1h39
